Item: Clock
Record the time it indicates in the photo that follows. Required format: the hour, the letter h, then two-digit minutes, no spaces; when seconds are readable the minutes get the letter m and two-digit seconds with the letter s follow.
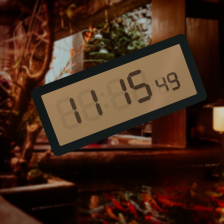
11h15m49s
